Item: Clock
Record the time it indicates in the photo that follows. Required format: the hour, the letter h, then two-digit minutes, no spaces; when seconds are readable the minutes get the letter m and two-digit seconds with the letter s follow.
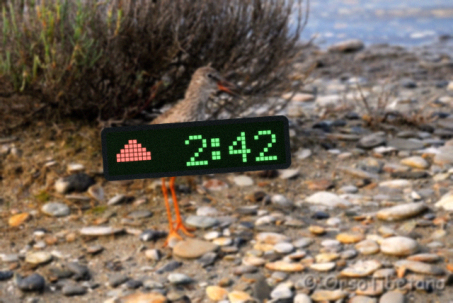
2h42
